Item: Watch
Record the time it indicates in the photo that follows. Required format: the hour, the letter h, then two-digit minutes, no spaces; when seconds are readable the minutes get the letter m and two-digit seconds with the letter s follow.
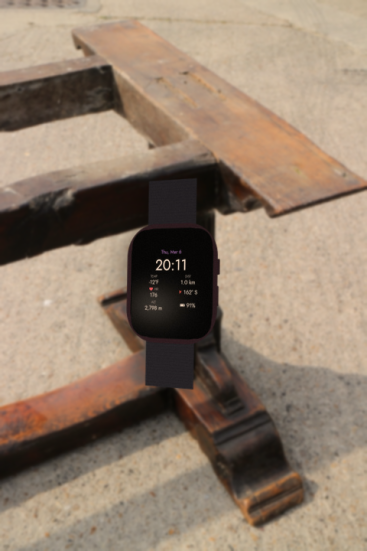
20h11
